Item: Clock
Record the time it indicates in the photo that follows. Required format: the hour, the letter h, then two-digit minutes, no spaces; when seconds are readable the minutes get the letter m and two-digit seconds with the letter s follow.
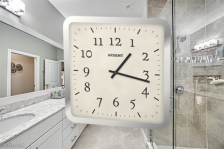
1h17
